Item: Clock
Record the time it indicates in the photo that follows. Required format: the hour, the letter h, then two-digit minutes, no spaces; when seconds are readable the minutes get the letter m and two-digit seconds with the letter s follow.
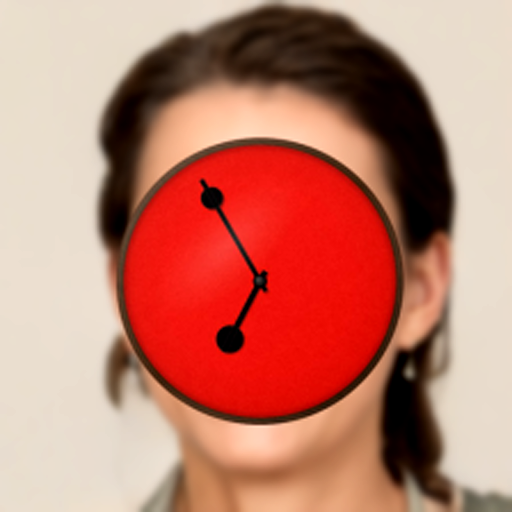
6h55
